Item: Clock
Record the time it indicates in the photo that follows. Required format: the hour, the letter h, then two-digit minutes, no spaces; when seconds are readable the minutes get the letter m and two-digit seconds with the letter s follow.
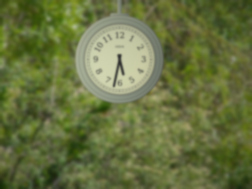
5h32
